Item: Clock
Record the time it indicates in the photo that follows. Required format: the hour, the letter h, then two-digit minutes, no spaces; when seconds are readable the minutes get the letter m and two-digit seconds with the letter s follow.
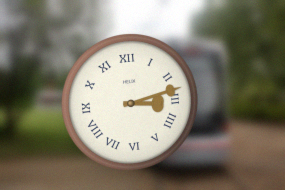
3h13
